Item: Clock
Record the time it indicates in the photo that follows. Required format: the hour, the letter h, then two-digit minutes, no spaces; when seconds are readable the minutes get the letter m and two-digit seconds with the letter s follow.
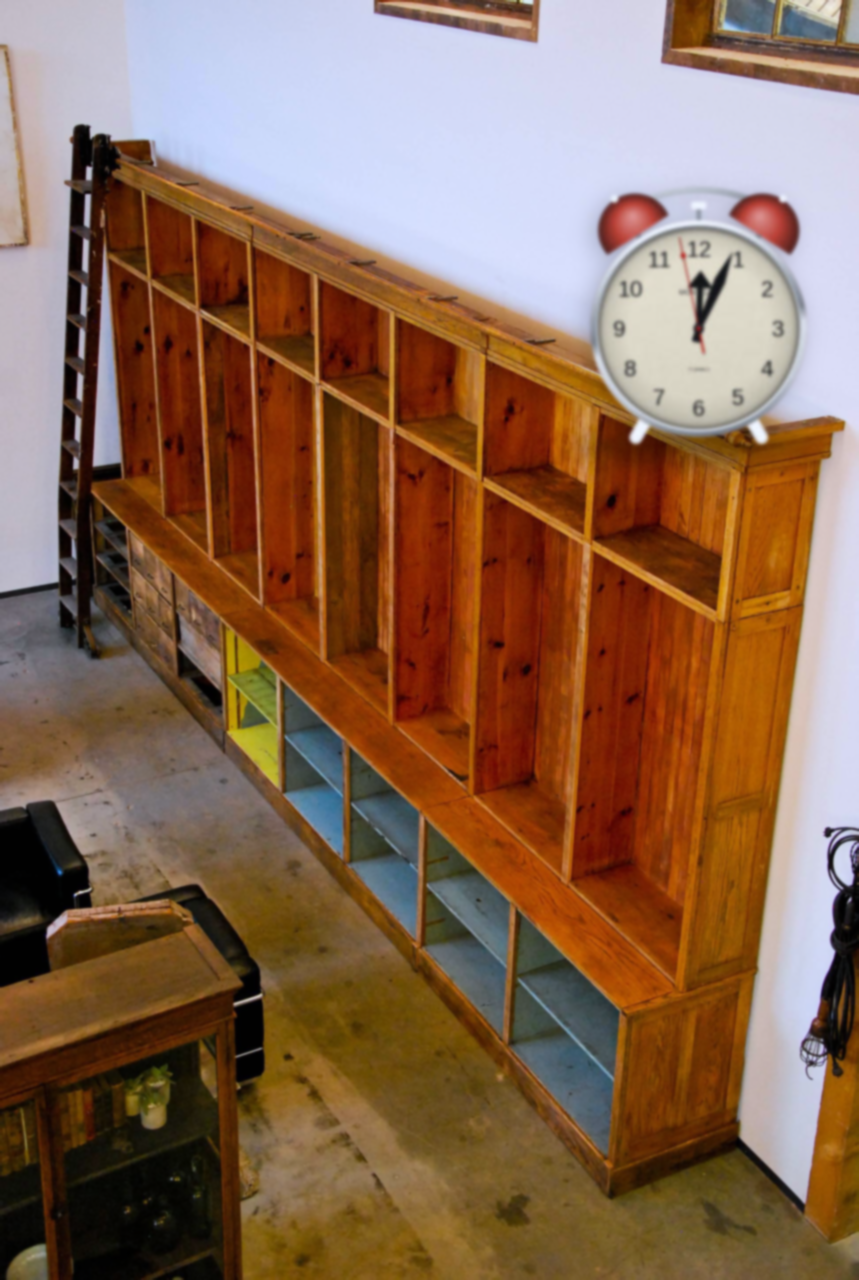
12h03m58s
